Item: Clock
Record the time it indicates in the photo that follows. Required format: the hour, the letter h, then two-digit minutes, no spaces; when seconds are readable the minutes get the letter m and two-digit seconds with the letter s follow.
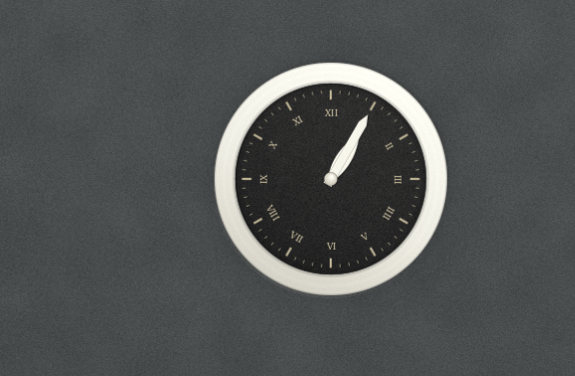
1h05
